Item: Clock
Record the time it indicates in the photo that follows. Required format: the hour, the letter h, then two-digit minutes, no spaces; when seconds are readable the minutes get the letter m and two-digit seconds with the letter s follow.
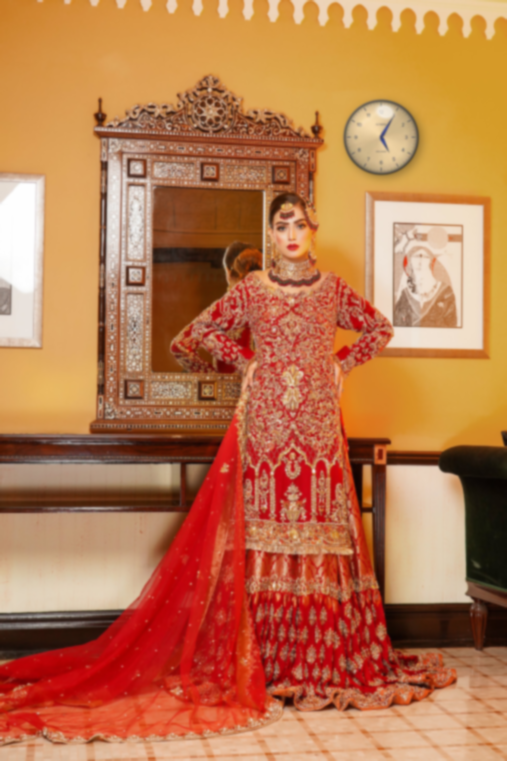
5h05
